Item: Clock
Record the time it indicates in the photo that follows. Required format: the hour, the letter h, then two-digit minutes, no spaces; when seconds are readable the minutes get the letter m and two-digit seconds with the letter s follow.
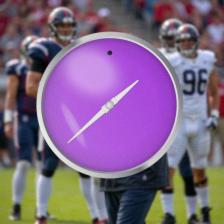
1h38
